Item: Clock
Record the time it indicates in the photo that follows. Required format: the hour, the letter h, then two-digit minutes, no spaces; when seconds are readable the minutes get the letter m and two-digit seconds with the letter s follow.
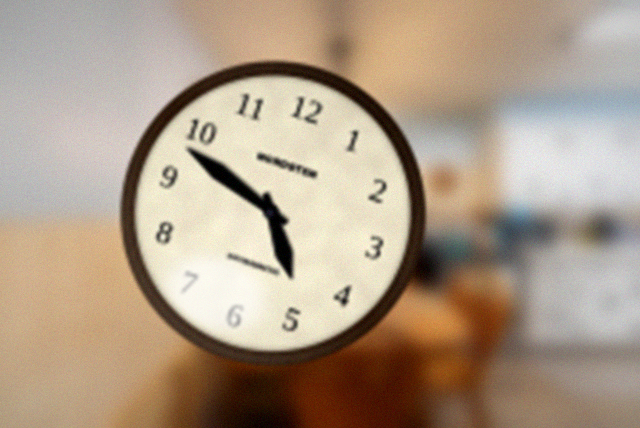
4h48
